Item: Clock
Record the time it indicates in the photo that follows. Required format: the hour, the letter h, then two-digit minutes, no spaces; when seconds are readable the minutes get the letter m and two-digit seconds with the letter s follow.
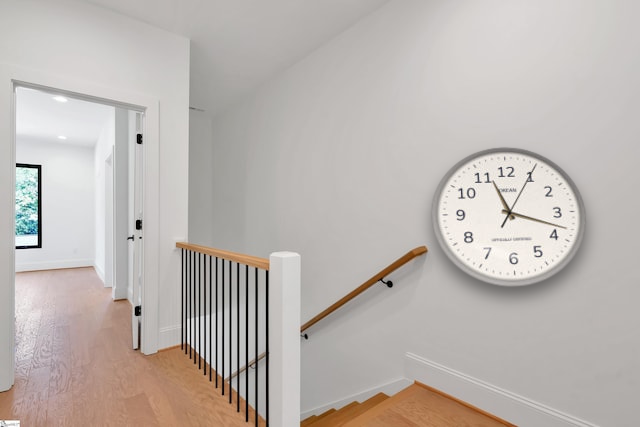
11h18m05s
